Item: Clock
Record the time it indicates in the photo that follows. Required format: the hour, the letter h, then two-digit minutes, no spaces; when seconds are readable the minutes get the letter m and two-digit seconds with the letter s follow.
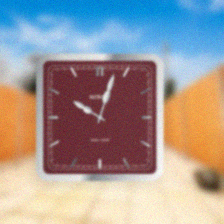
10h03
